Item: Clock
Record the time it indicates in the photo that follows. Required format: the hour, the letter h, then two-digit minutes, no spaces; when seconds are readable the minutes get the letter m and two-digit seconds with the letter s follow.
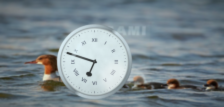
6h48
